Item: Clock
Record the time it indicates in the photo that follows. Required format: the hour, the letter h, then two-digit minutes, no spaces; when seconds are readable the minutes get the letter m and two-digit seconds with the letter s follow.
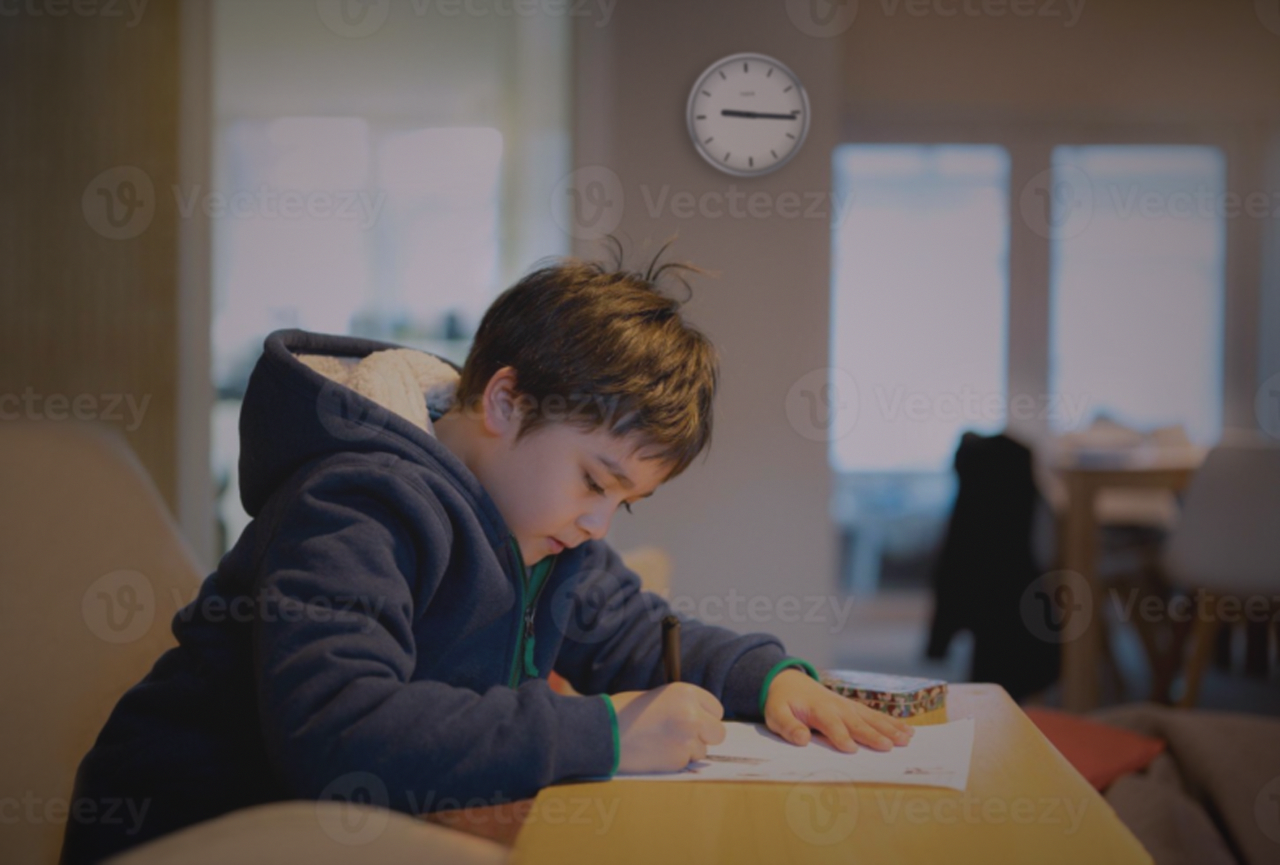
9h16
